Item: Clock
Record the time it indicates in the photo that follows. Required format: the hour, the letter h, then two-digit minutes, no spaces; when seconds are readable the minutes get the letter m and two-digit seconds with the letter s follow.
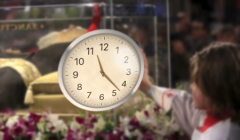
11h23
